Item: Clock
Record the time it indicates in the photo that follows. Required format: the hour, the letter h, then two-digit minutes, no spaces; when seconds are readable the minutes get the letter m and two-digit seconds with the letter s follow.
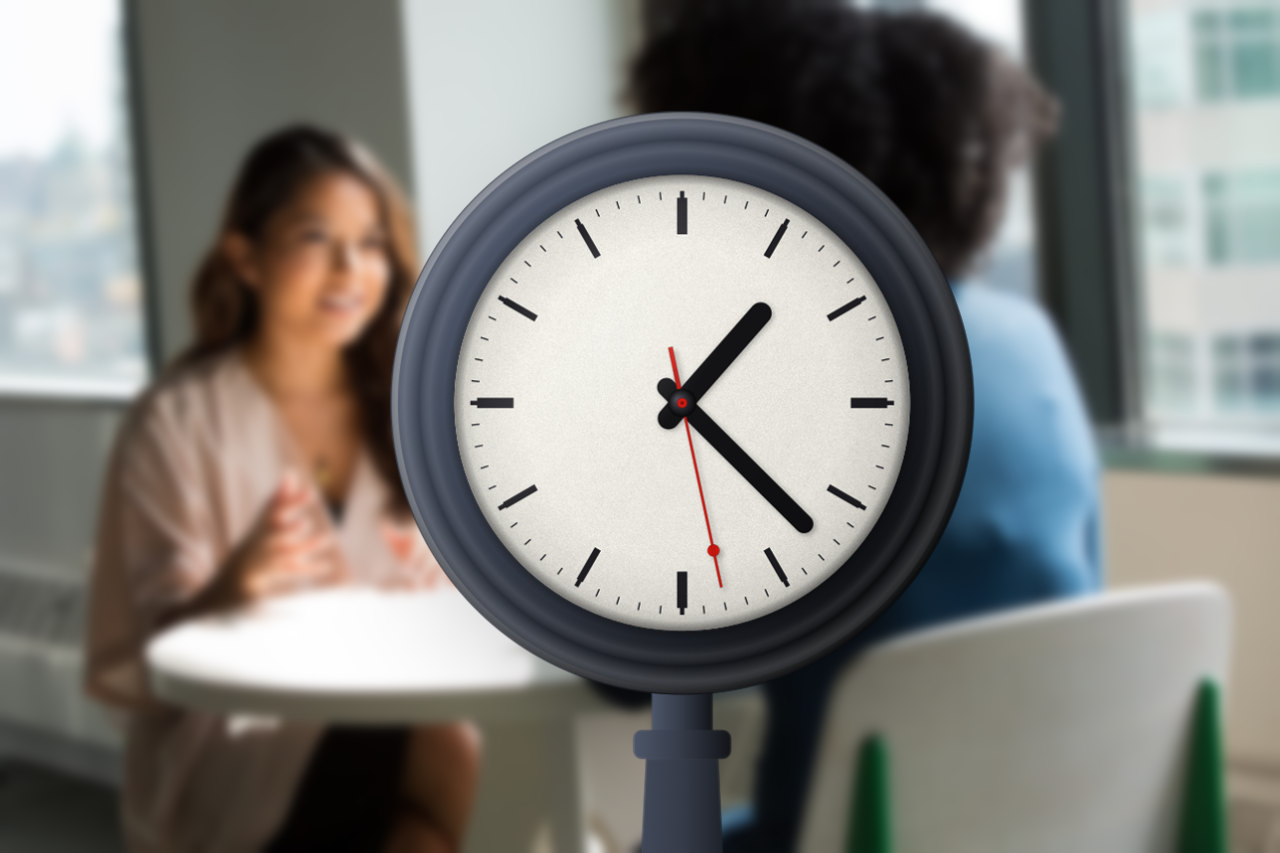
1h22m28s
